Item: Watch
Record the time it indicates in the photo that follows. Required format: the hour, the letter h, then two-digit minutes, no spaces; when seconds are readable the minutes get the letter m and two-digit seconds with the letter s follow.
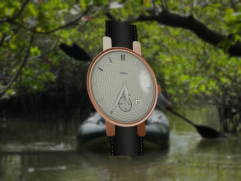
5h35
